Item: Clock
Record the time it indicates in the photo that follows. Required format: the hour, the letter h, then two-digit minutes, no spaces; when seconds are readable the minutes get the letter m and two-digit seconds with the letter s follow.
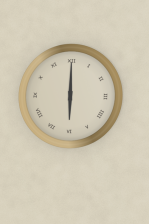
6h00
